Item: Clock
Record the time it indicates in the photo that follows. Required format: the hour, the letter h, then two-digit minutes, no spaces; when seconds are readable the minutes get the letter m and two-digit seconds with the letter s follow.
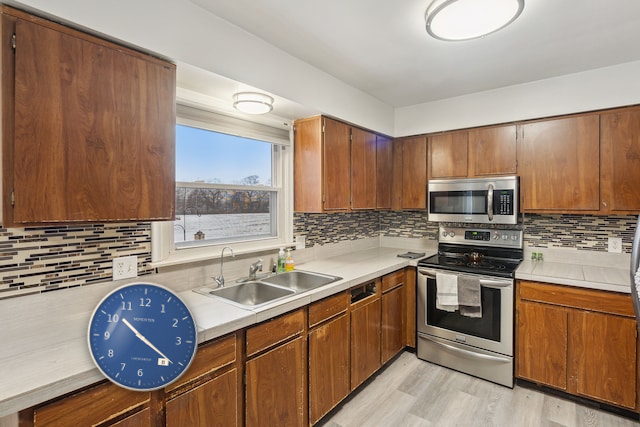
10h21
